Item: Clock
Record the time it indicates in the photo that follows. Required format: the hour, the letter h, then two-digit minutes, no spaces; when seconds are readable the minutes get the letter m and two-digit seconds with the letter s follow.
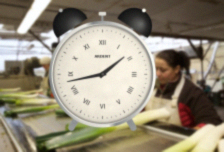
1h43
